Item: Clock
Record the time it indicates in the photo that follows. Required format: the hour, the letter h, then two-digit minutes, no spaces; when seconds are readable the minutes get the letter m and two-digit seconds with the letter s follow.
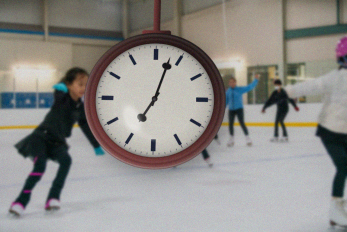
7h03
